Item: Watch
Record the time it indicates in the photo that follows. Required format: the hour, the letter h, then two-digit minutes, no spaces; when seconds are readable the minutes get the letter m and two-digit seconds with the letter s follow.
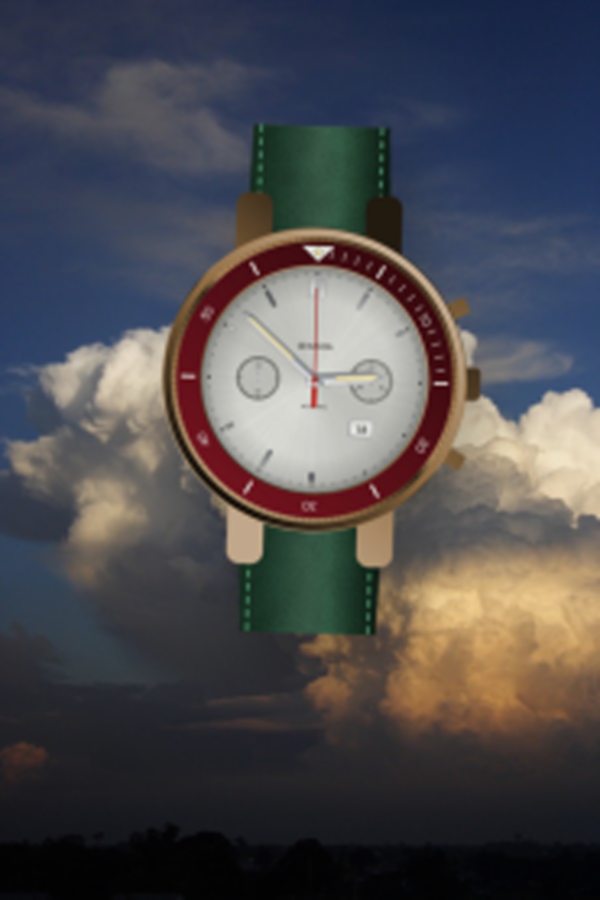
2h52
